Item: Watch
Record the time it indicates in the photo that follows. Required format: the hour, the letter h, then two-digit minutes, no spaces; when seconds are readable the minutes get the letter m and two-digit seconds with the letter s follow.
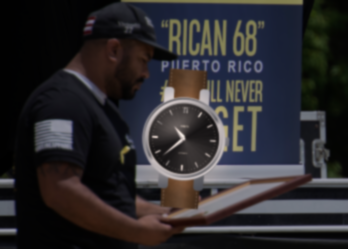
10h38
